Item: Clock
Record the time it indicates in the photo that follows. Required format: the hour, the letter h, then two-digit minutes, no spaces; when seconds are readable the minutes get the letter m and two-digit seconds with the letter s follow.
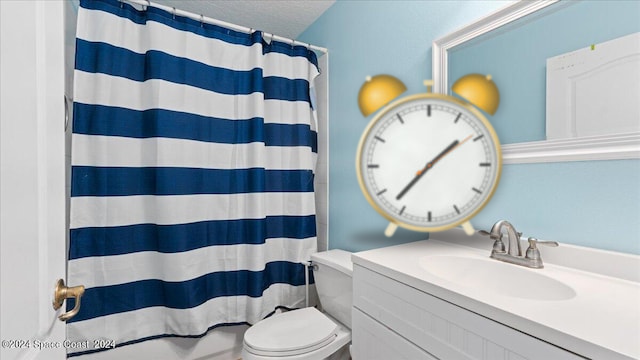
1h37m09s
